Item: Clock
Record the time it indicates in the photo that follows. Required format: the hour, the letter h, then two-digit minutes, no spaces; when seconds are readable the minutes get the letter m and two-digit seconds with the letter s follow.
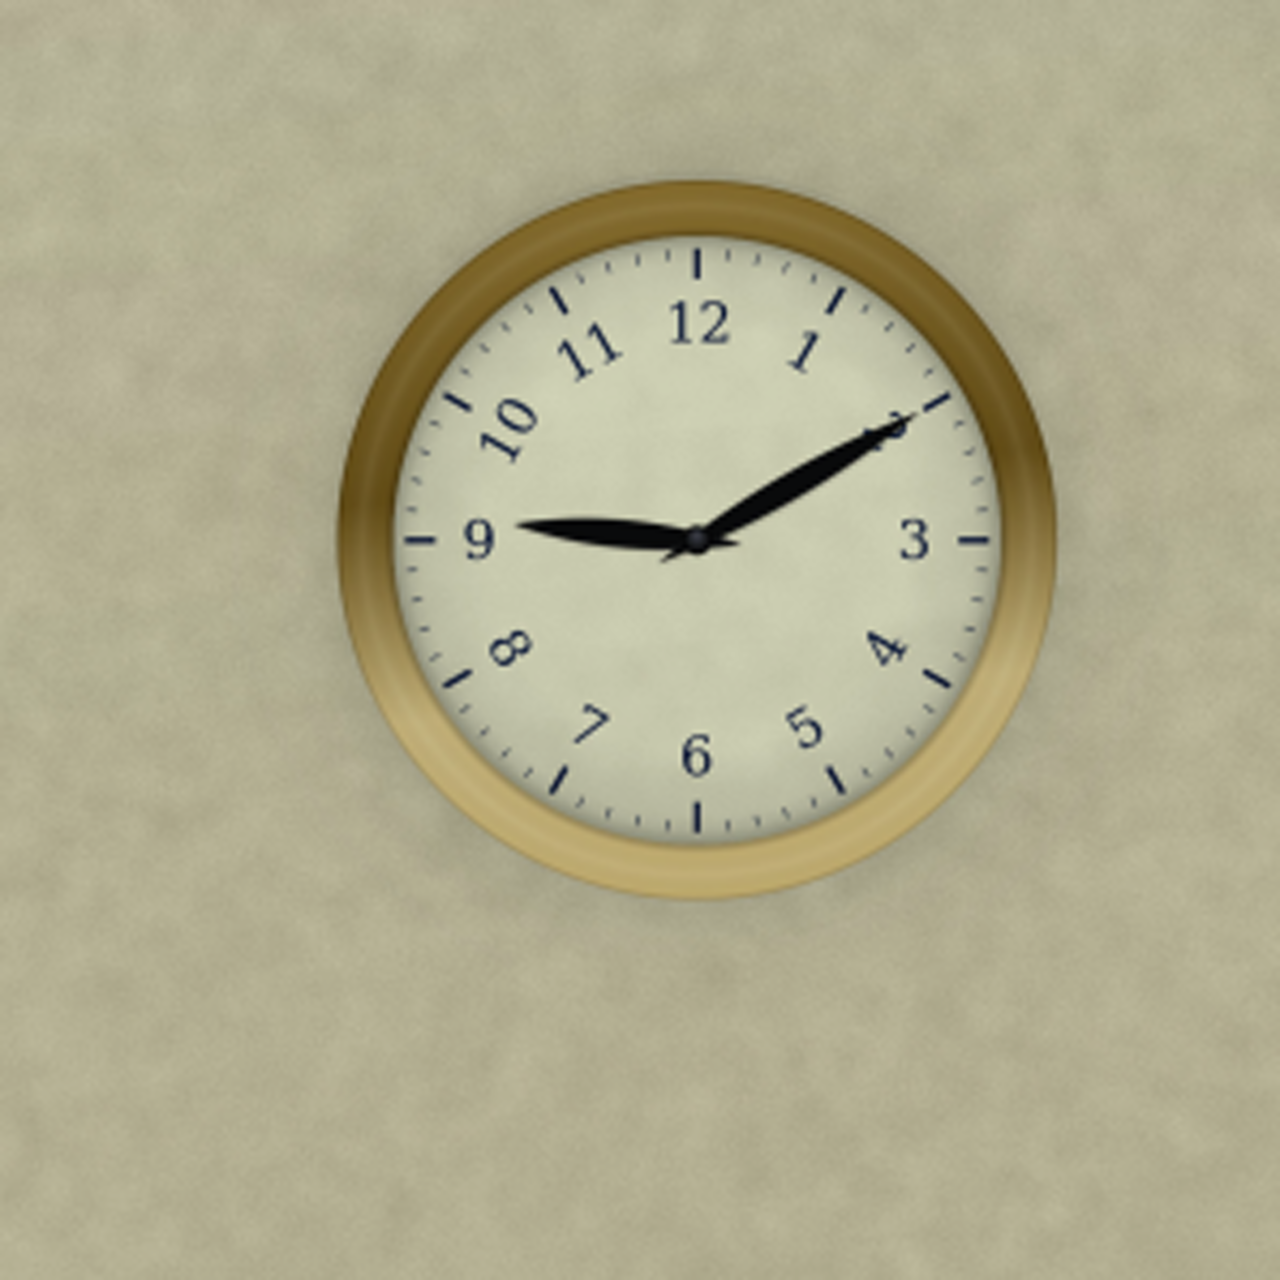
9h10
